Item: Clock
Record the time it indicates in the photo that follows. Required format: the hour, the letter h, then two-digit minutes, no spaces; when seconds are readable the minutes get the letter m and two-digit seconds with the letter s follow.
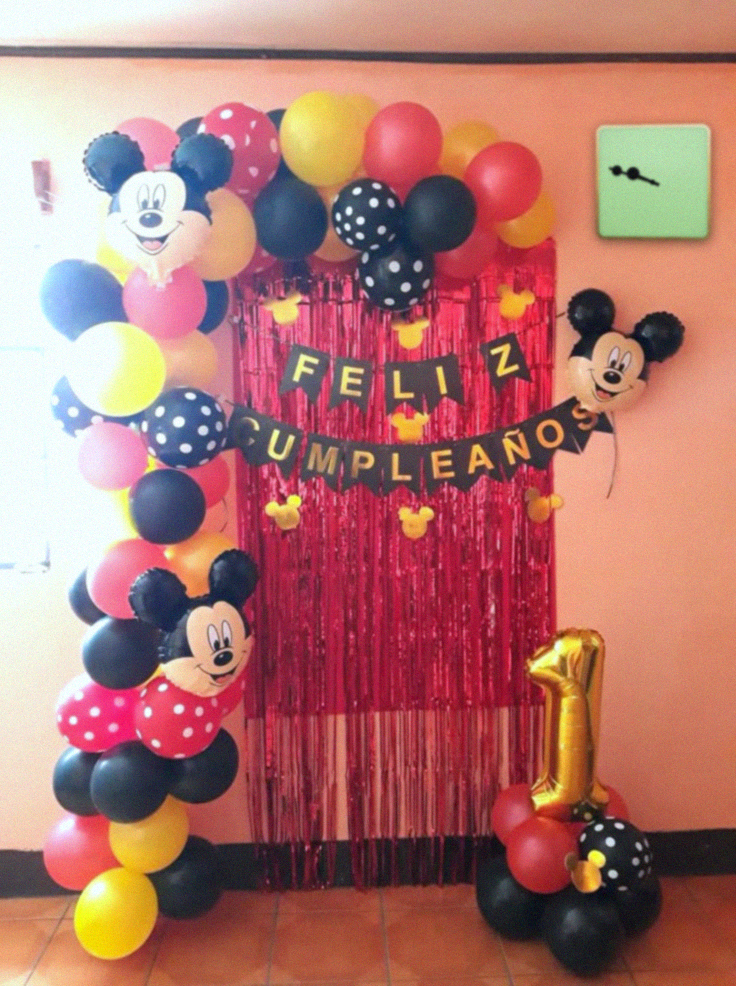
9h48
